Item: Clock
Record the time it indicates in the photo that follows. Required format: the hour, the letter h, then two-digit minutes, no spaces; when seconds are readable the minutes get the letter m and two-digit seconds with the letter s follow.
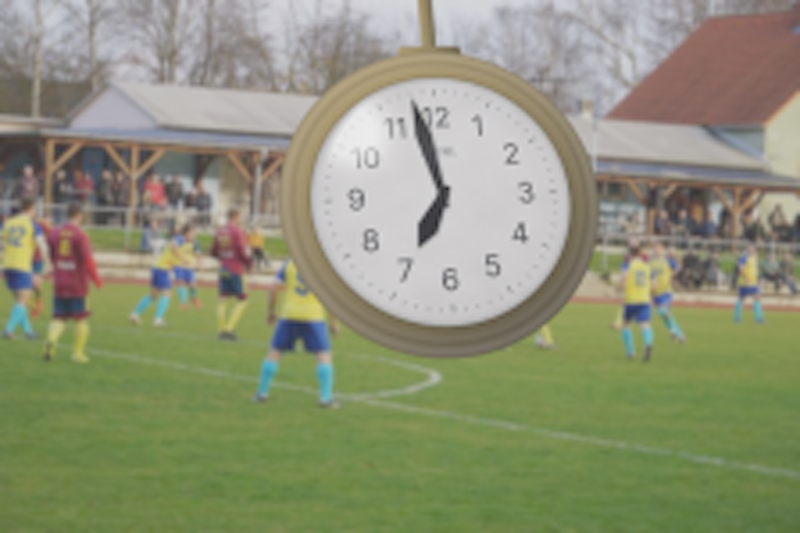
6h58
